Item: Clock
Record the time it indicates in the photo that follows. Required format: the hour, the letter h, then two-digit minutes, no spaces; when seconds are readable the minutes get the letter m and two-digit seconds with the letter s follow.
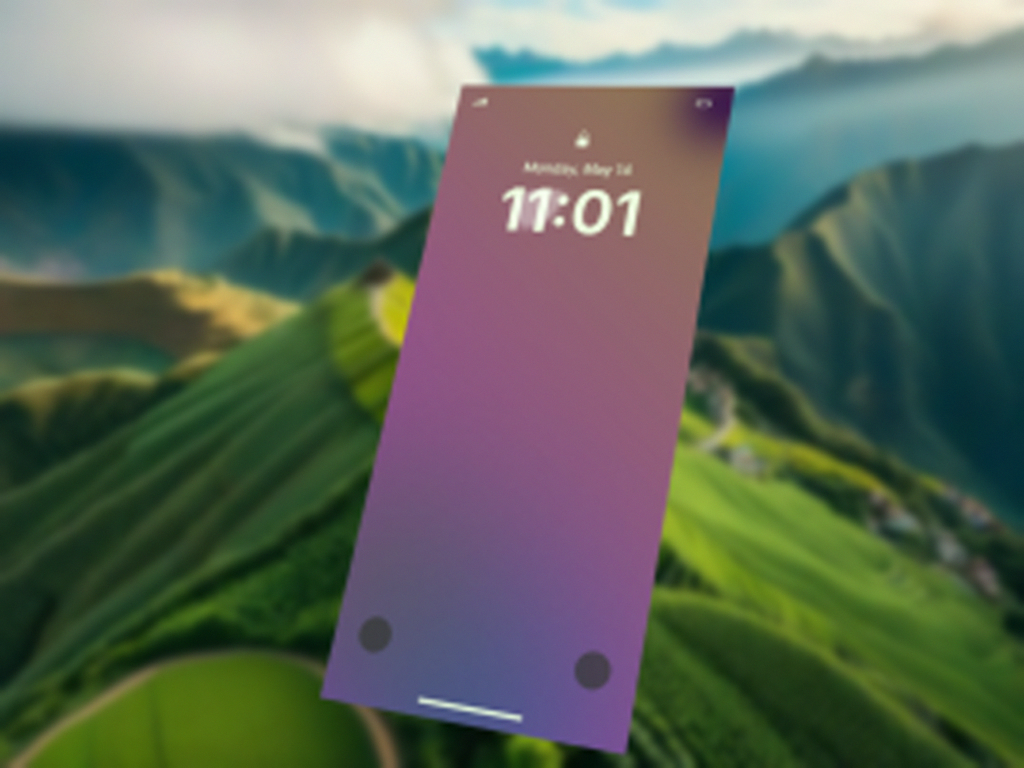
11h01
